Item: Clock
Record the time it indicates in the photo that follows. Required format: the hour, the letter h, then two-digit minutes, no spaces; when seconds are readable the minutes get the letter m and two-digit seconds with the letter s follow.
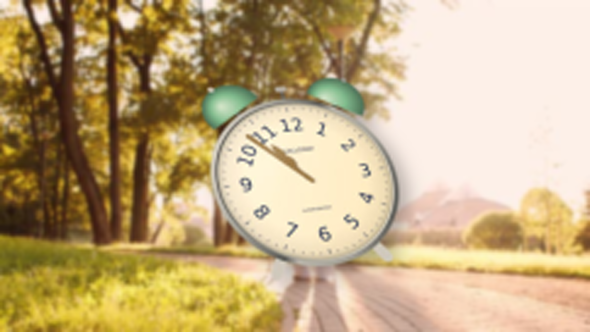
10h53
